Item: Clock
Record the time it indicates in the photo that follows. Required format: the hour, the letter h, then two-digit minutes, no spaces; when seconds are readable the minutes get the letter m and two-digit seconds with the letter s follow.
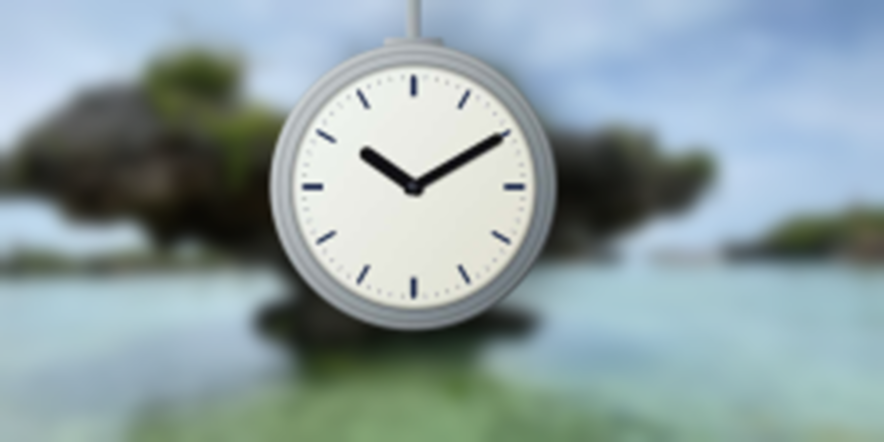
10h10
